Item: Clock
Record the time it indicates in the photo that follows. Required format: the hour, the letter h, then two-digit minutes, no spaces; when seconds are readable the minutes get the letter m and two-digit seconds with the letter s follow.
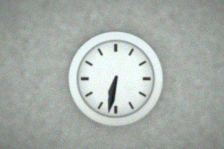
6h32
